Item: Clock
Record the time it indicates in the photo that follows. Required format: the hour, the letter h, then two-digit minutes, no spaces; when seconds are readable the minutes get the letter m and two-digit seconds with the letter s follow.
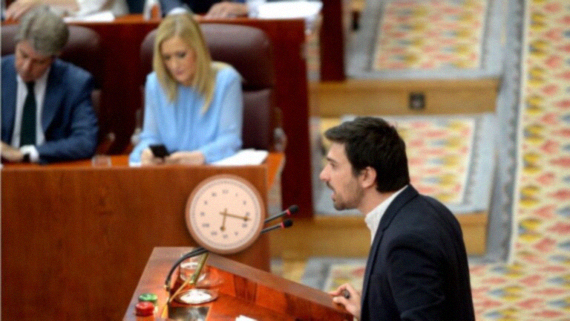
6h17
